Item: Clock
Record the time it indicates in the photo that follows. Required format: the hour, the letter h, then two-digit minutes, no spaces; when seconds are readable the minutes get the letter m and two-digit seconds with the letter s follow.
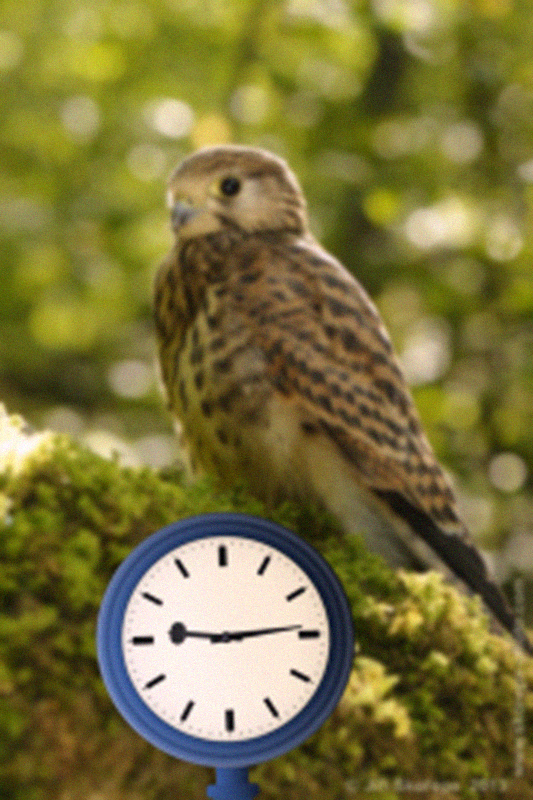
9h14
